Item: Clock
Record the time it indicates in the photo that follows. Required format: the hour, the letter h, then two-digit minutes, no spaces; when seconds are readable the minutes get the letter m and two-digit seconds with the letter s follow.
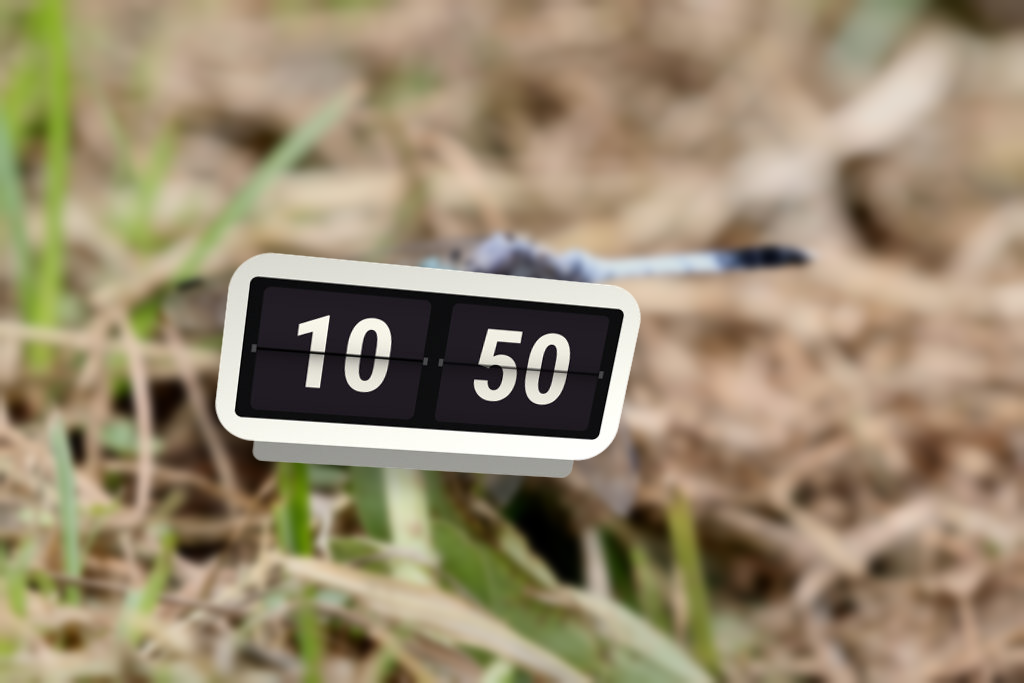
10h50
